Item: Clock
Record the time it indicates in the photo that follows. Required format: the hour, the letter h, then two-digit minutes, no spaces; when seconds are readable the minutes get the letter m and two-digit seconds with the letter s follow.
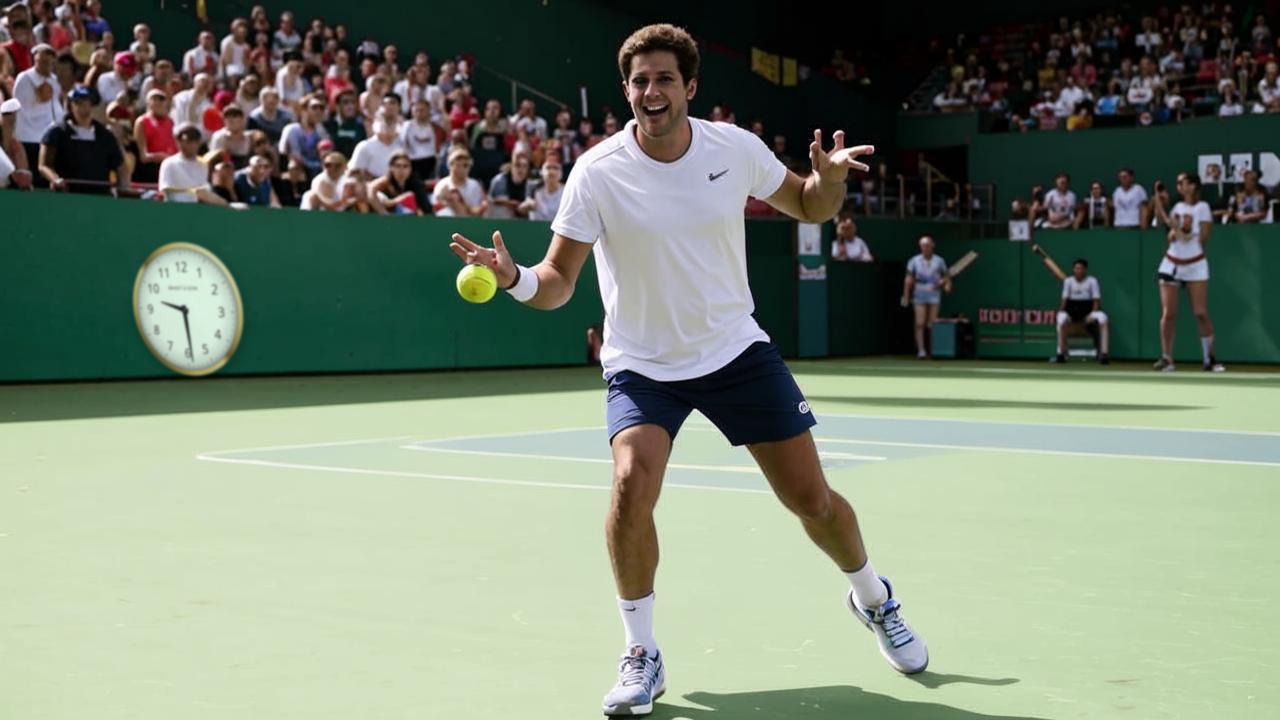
9h29
